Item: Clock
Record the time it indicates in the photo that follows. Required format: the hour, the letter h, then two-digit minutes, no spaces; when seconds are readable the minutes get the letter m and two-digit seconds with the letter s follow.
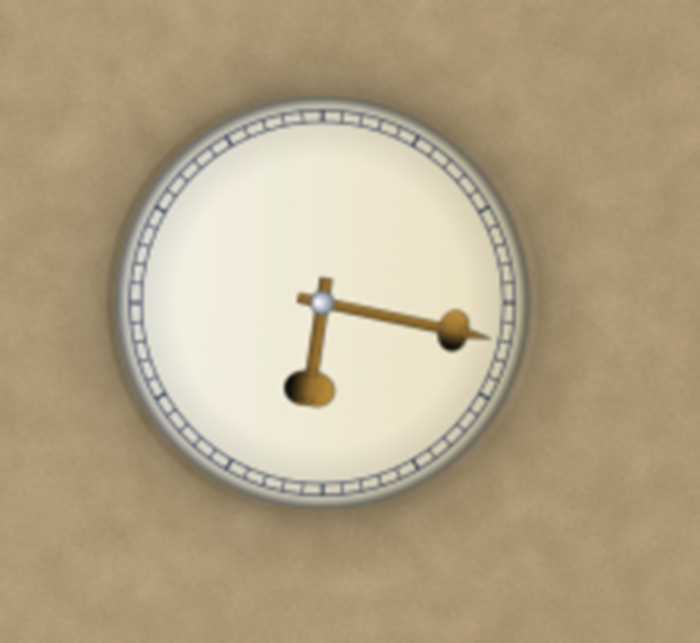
6h17
